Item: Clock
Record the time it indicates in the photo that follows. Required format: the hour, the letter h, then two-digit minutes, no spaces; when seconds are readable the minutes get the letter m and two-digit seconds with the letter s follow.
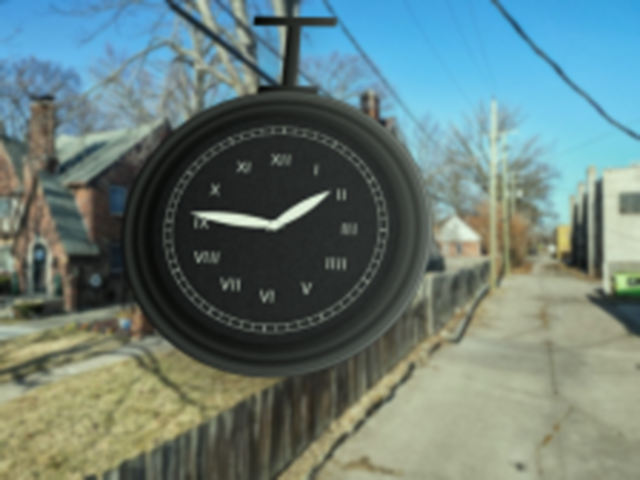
1h46
